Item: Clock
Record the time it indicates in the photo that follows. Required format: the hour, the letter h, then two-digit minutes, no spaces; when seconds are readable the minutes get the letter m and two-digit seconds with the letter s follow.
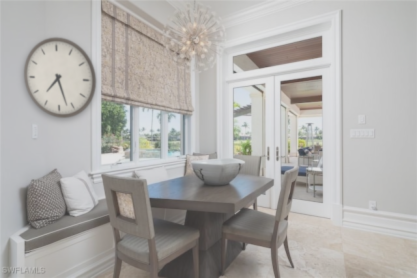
7h27
